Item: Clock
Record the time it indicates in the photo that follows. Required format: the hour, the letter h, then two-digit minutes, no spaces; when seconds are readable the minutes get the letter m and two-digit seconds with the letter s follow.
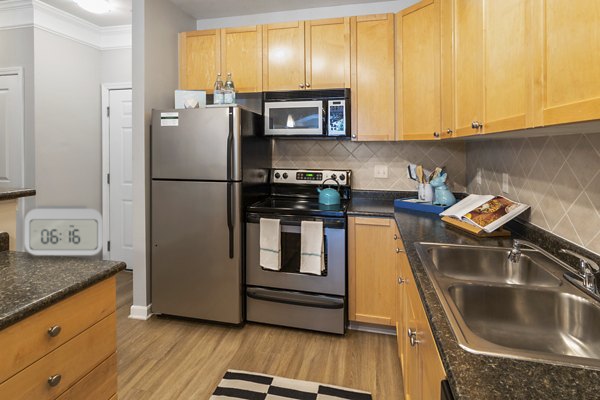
6h16
